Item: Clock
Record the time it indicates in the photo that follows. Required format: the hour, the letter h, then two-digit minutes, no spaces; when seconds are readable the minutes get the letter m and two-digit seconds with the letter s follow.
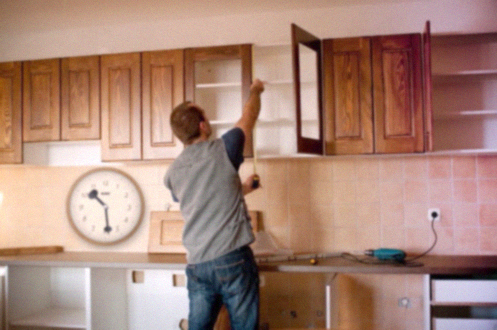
10h29
